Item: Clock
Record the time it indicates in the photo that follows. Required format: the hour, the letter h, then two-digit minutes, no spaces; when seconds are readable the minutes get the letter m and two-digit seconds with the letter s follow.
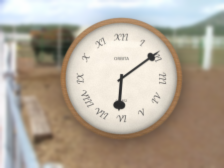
6h09
